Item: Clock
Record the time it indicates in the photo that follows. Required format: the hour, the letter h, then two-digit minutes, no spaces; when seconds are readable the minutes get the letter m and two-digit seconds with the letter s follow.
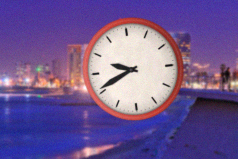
9h41
